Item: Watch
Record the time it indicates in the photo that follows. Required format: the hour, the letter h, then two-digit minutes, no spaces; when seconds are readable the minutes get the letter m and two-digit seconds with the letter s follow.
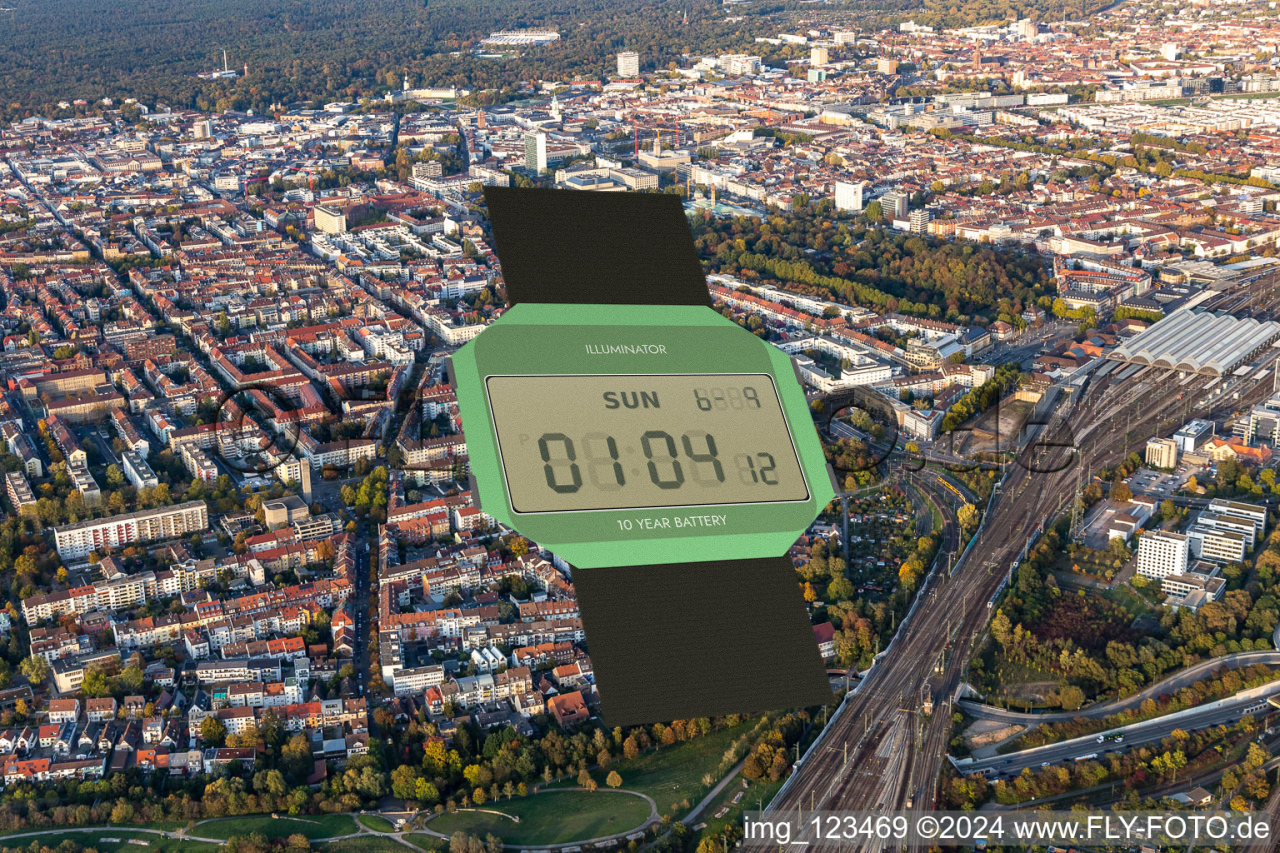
1h04m12s
